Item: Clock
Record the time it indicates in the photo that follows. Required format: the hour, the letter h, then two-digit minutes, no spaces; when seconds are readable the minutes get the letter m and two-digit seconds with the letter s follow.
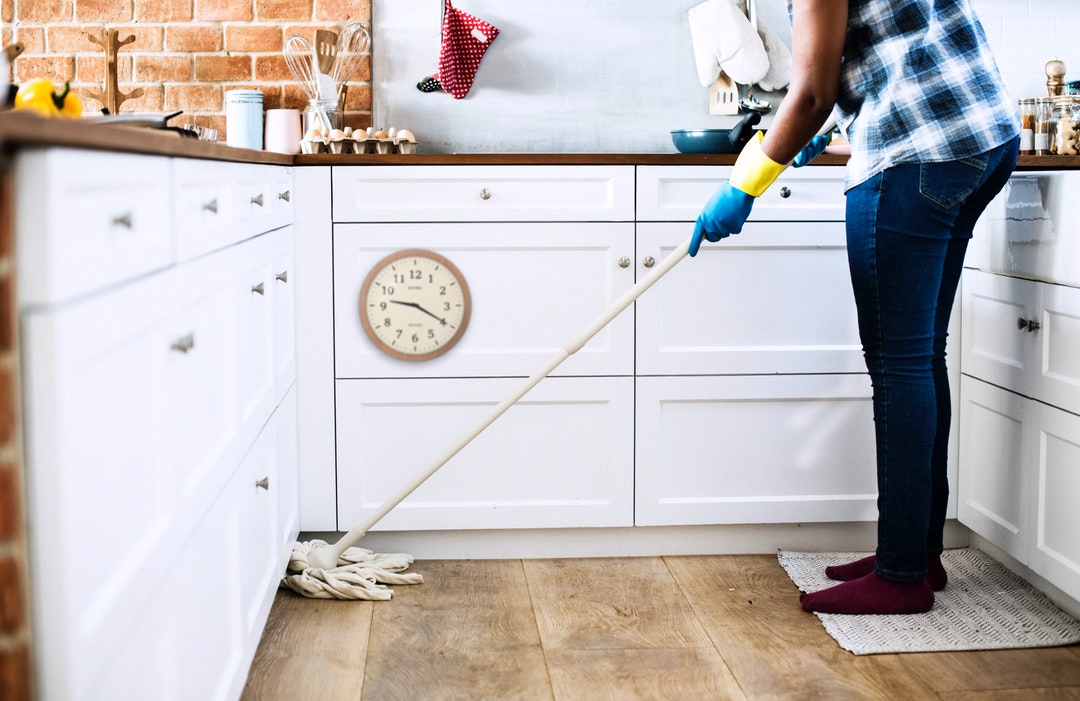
9h20
